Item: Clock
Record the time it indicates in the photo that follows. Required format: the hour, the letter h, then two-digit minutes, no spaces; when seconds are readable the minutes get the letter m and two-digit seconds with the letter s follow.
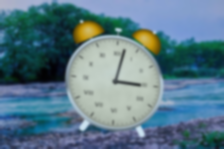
3h02
